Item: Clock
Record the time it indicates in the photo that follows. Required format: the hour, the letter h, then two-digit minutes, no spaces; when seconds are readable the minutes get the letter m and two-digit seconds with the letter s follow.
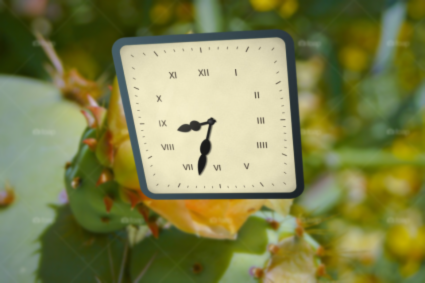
8h33
